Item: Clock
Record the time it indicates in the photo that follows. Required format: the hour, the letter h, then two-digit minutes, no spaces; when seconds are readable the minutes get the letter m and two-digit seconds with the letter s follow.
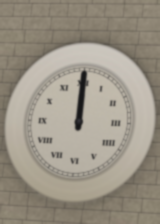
12h00
